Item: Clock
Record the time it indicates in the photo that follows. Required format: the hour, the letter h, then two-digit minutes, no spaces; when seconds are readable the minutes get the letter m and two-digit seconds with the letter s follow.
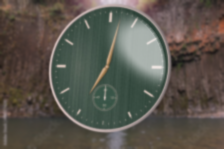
7h02
